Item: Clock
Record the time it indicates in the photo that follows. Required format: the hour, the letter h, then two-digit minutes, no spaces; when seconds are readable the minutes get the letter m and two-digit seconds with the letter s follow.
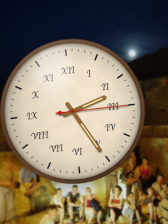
2h25m15s
